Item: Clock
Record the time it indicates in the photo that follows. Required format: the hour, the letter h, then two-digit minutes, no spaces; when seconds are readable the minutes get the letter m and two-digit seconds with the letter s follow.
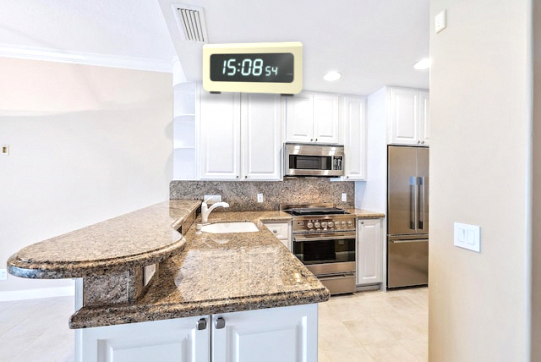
15h08m54s
